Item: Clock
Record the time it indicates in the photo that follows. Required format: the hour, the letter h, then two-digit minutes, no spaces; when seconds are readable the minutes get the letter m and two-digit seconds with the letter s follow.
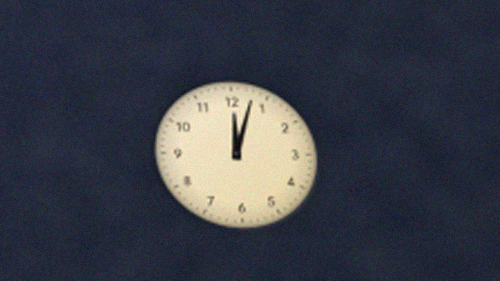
12h03
